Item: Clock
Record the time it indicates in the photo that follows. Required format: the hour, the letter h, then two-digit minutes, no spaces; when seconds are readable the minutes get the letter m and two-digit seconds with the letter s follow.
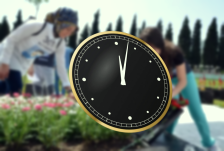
12h03
